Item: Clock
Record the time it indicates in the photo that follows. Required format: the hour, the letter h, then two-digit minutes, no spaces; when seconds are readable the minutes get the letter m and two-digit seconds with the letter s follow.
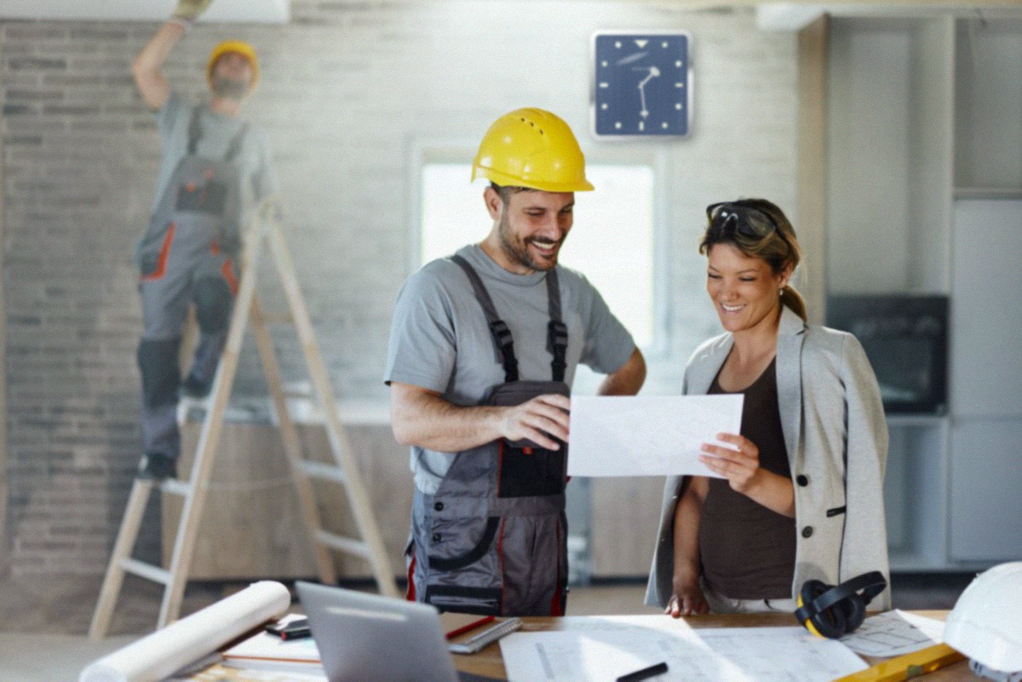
1h29
